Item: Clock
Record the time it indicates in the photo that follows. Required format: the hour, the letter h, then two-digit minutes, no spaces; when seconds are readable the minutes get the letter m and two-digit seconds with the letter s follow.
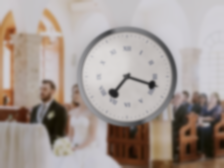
7h18
